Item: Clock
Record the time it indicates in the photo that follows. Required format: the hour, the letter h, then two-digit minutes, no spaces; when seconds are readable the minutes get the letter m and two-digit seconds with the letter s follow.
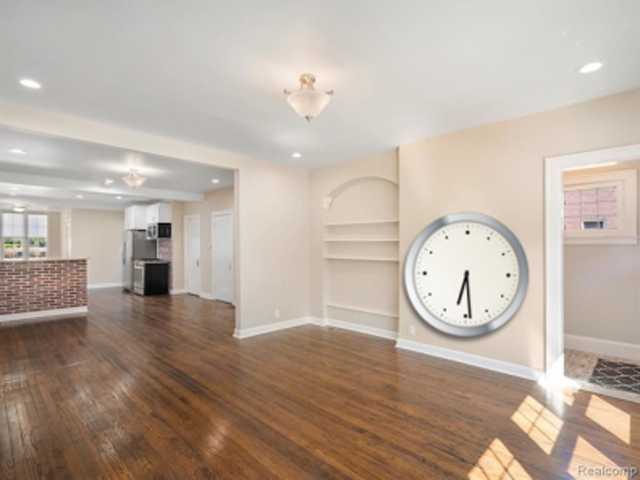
6h29
